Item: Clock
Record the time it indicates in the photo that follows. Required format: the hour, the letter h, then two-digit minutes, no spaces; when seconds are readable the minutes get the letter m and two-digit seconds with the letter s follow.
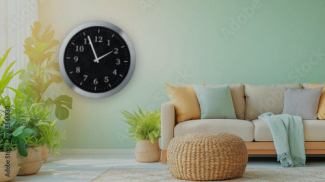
1h56
